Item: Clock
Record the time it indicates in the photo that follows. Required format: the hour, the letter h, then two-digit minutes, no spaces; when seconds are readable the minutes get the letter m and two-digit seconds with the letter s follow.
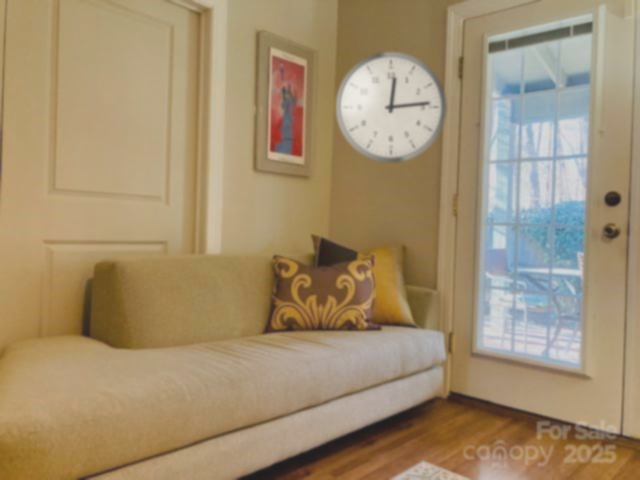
12h14
